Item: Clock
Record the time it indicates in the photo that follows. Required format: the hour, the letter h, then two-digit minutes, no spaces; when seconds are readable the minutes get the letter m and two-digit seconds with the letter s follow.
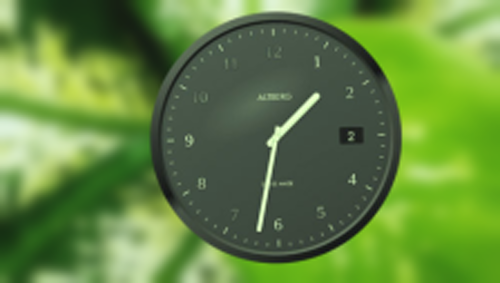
1h32
